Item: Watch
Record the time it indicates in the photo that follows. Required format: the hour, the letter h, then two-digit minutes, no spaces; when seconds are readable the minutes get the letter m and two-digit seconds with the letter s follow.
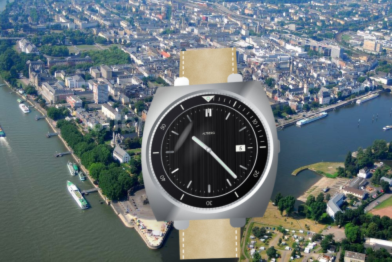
10h23
